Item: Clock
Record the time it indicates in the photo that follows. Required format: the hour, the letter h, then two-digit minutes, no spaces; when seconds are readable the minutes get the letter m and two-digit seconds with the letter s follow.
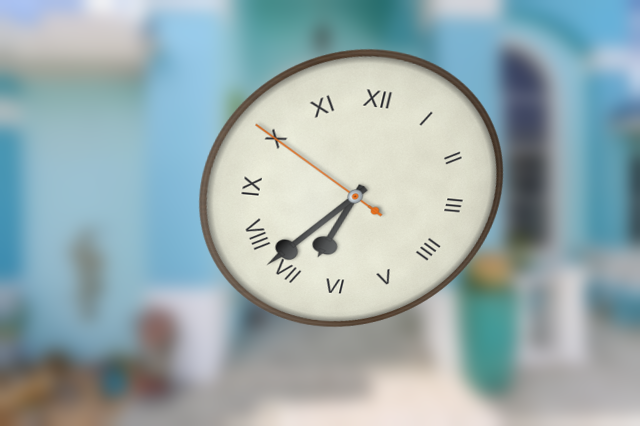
6h36m50s
